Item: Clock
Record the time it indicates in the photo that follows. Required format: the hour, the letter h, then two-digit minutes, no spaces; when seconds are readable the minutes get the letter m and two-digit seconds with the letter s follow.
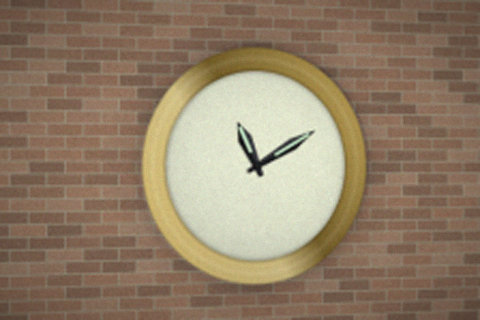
11h10
